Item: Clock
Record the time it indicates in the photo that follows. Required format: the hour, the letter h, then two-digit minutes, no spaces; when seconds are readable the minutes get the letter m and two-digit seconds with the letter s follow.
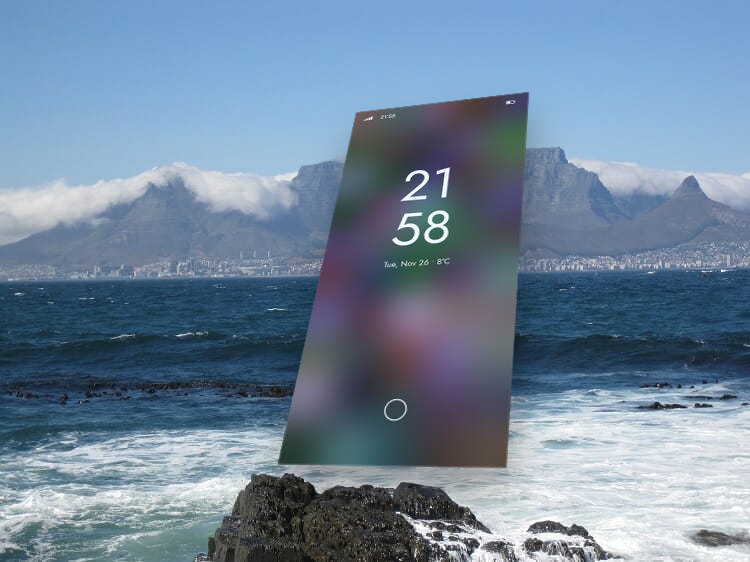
21h58
